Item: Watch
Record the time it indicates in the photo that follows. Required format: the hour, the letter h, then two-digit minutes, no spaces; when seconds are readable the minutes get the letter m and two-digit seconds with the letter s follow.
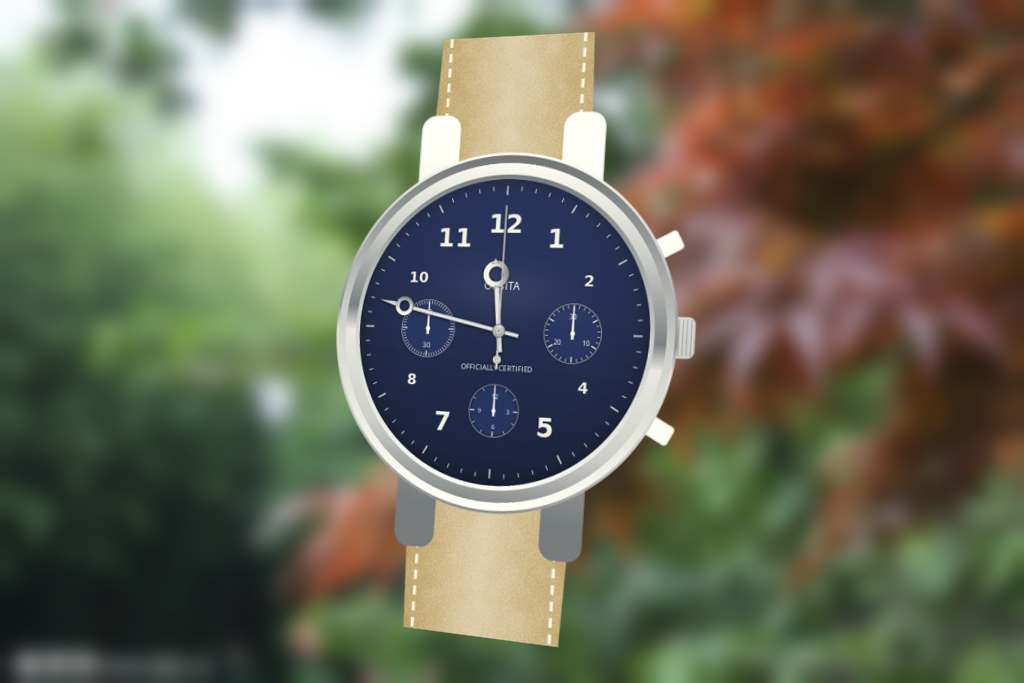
11h47
